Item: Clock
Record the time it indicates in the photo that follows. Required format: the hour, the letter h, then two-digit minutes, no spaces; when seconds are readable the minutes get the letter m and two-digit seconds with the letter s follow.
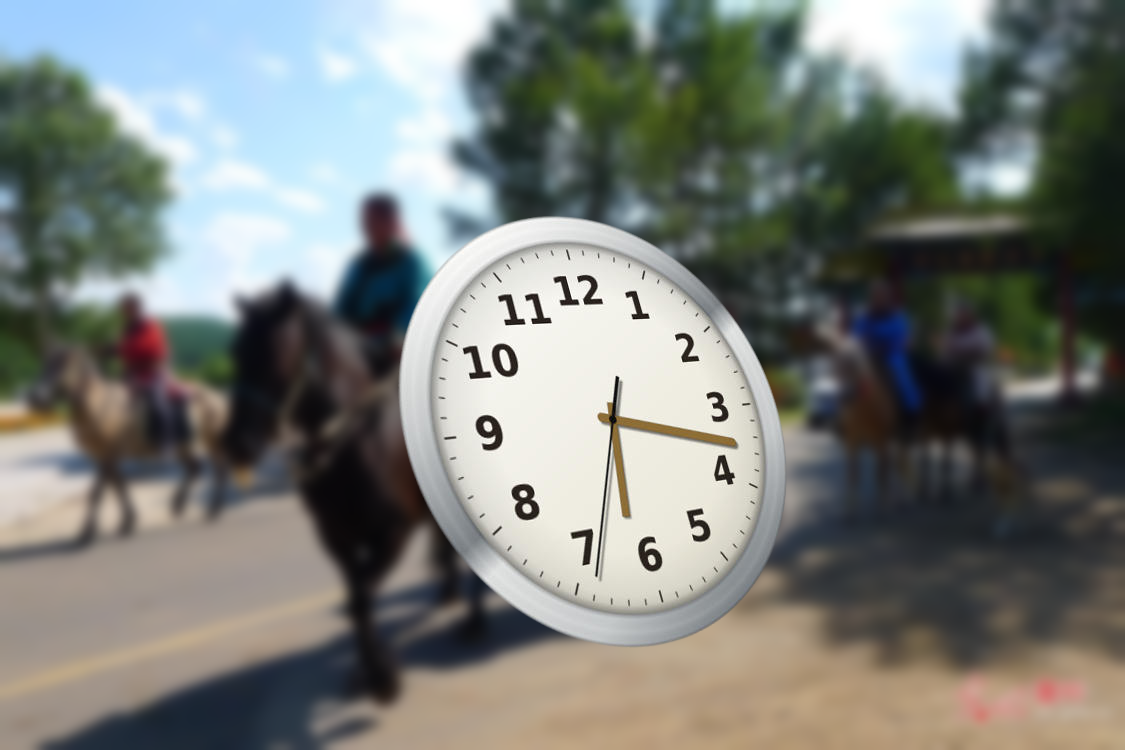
6h17m34s
